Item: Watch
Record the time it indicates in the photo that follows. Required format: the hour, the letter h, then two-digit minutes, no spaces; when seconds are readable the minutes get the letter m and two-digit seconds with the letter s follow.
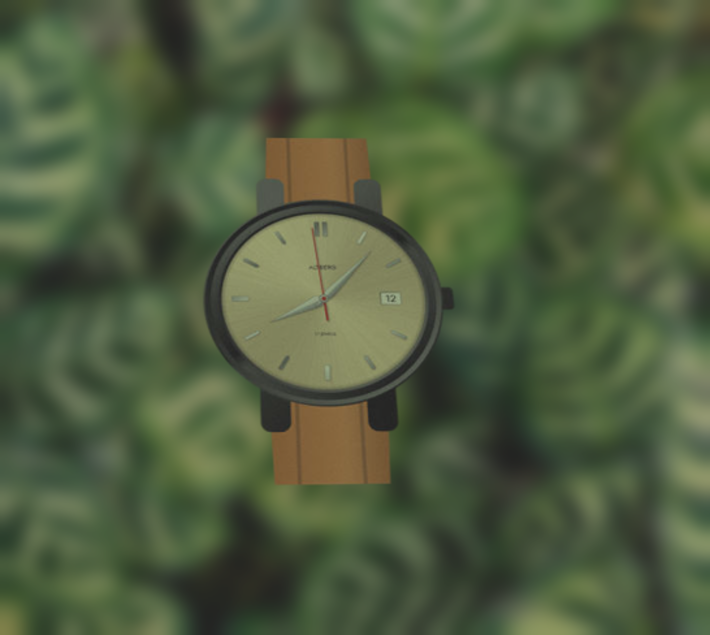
8h06m59s
